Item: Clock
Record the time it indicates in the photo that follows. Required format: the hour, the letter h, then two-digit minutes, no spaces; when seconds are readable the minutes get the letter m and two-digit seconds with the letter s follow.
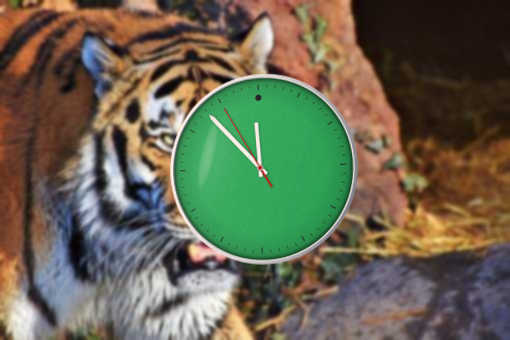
11h52m55s
